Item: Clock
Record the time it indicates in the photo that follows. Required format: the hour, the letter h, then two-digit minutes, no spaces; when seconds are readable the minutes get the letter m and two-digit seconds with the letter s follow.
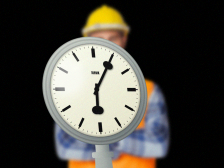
6h05
